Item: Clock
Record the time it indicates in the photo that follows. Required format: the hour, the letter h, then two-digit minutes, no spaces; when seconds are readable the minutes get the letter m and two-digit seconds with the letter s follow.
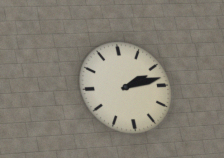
2h13
